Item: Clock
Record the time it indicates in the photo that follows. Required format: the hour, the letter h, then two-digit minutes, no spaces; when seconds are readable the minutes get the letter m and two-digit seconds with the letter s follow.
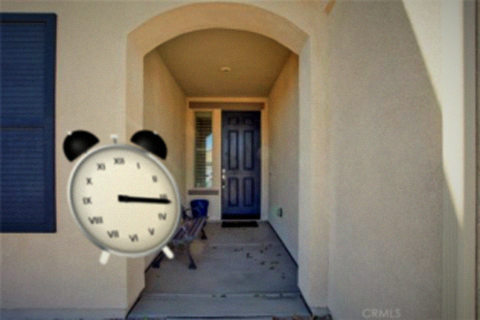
3h16
